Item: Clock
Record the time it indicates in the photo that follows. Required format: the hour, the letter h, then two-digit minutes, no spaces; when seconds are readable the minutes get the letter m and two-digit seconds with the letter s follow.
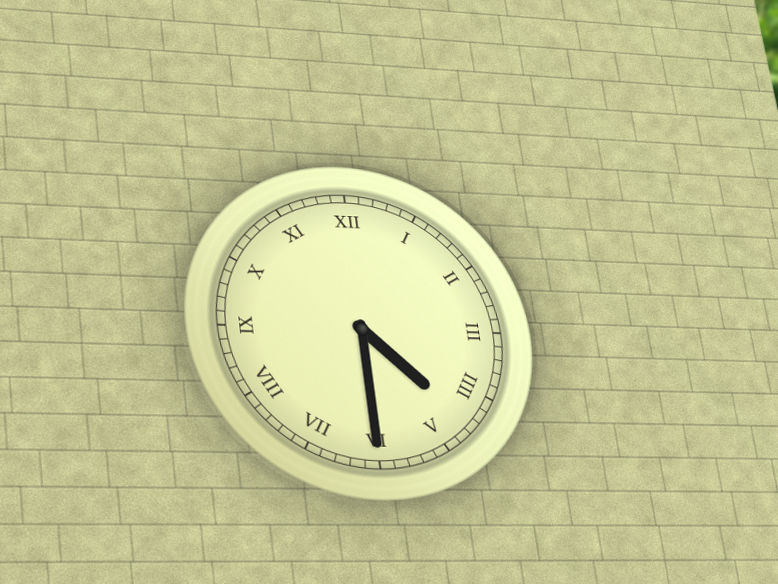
4h30
